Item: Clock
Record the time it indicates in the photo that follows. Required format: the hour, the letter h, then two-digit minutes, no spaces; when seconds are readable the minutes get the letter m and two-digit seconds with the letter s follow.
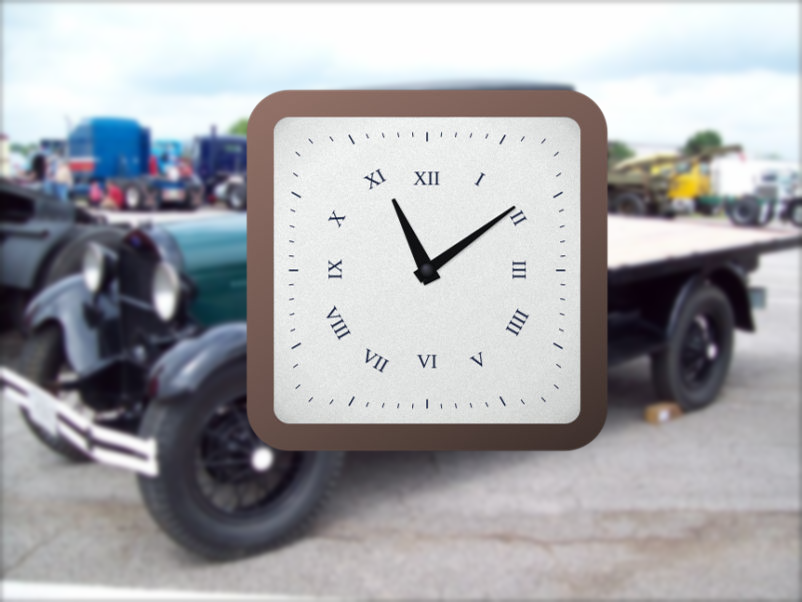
11h09
